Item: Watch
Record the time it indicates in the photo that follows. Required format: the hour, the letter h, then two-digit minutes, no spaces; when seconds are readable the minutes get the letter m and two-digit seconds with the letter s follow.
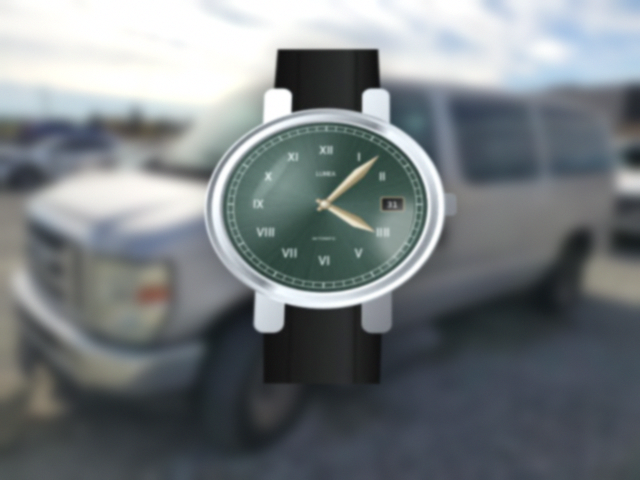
4h07
